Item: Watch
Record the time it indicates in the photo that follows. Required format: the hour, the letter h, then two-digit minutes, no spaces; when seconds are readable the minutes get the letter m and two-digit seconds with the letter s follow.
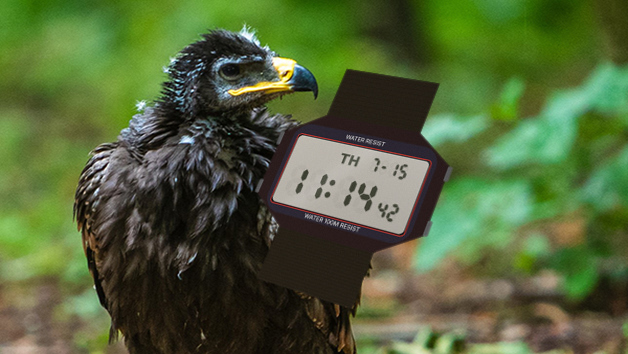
11h14m42s
